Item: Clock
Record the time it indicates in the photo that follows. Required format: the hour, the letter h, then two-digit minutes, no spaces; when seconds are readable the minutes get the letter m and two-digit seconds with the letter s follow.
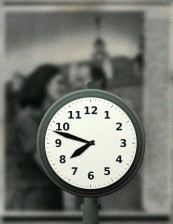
7h48
